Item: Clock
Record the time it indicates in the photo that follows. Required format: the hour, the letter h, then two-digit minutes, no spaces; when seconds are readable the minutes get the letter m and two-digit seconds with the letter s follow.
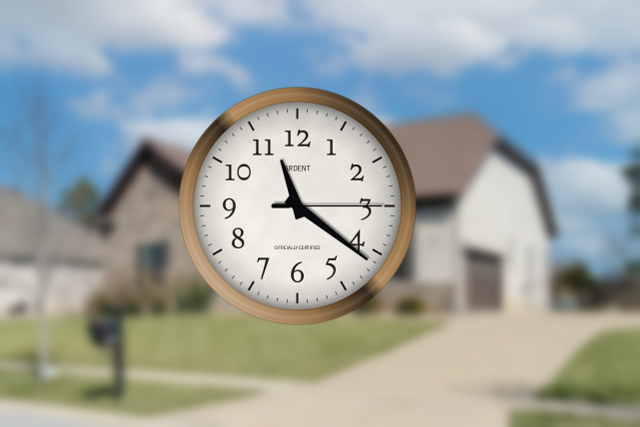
11h21m15s
